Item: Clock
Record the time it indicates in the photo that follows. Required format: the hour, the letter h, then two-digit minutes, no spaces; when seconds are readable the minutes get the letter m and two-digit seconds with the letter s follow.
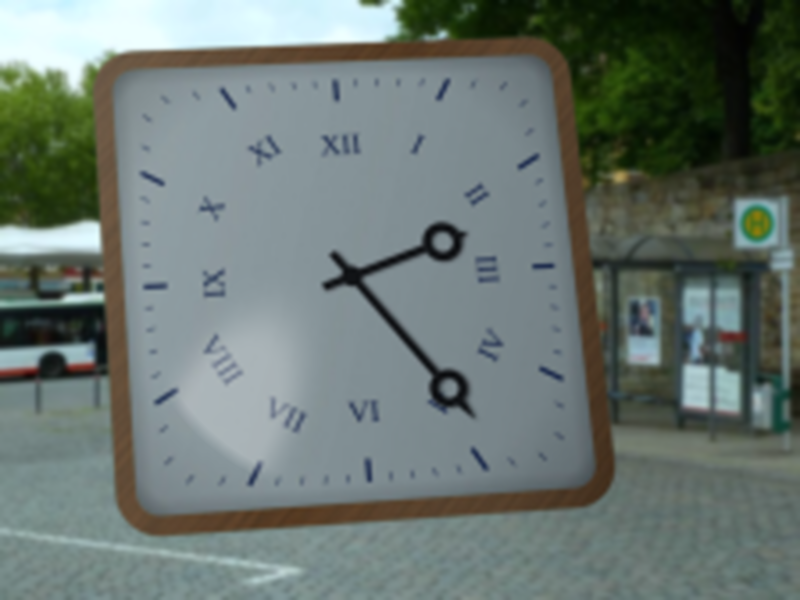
2h24
